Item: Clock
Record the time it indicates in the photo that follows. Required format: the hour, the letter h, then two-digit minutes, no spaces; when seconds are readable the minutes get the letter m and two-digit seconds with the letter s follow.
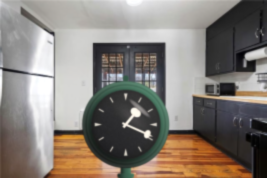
1h19
